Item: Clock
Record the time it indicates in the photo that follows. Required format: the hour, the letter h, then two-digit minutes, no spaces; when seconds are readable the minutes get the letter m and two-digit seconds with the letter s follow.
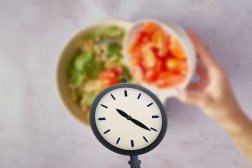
10h21
